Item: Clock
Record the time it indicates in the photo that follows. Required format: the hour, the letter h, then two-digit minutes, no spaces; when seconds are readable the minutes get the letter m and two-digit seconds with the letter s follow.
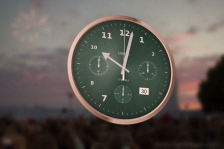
10h02
